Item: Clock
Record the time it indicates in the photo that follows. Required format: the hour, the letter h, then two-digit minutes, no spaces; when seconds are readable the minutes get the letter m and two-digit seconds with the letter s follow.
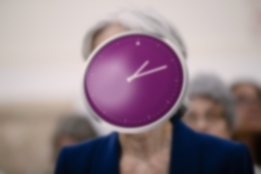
1h11
